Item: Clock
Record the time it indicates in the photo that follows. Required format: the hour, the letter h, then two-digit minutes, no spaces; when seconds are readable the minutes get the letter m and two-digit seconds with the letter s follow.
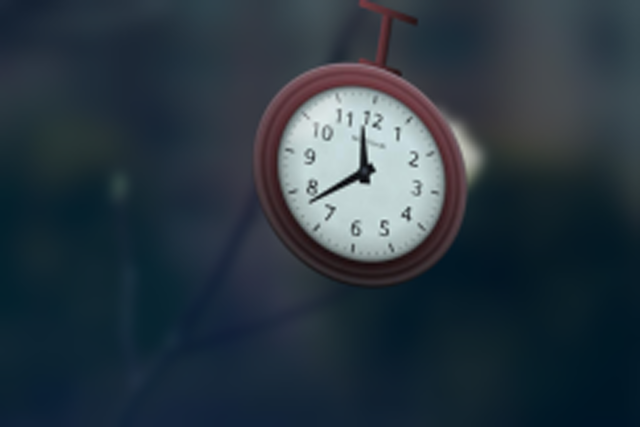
11h38
